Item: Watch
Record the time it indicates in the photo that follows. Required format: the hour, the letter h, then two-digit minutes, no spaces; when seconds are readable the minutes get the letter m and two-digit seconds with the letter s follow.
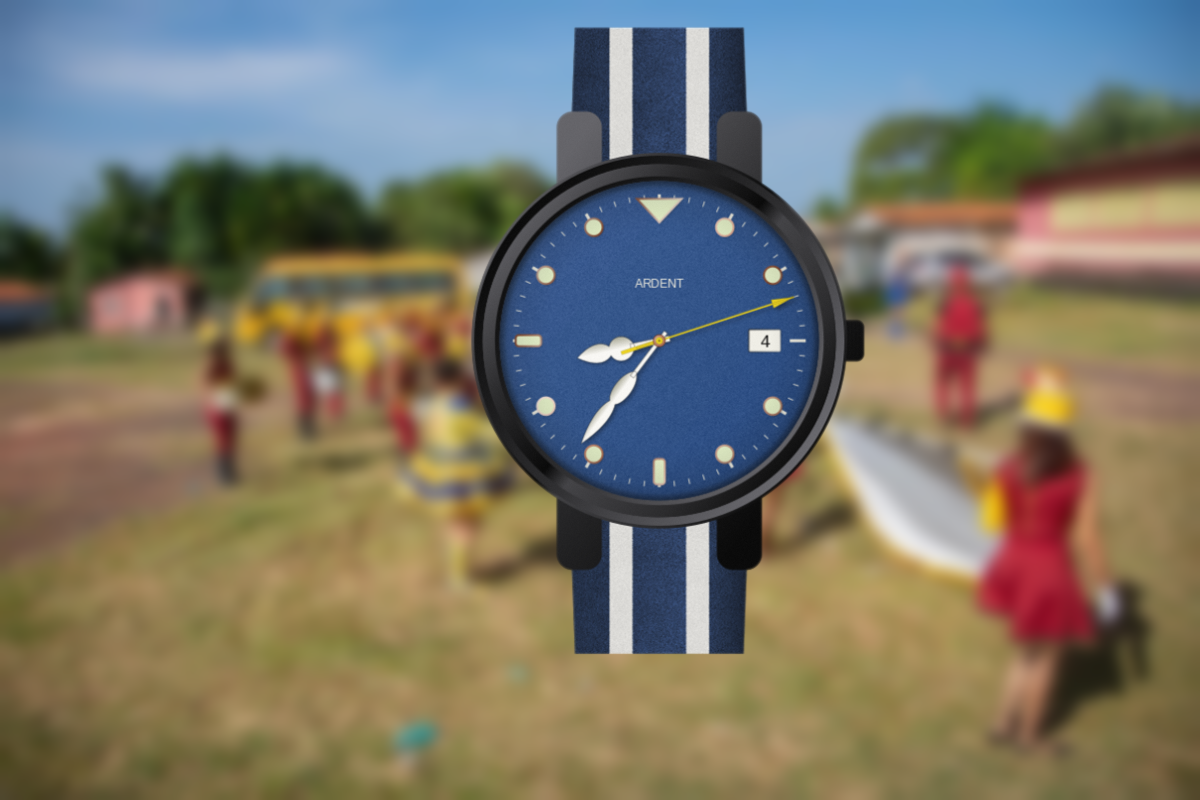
8h36m12s
